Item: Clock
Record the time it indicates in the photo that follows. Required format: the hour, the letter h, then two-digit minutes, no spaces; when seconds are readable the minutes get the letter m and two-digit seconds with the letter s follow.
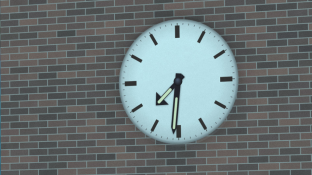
7h31
